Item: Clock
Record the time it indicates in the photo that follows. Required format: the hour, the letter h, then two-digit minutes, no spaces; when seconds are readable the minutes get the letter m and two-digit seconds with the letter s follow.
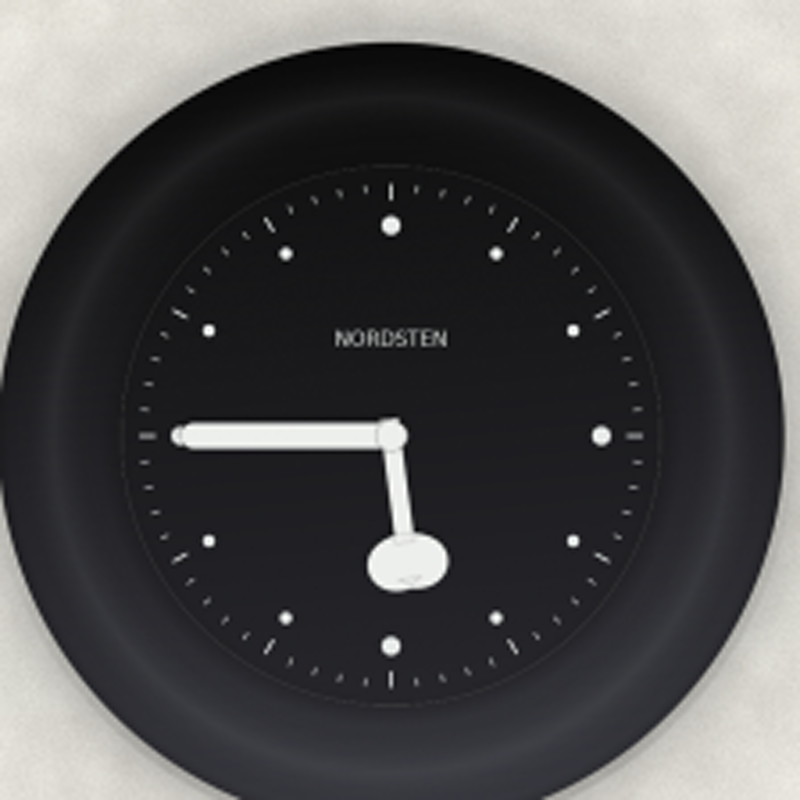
5h45
